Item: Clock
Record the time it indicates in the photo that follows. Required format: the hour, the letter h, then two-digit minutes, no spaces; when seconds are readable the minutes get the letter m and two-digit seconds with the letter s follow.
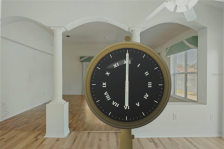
6h00
